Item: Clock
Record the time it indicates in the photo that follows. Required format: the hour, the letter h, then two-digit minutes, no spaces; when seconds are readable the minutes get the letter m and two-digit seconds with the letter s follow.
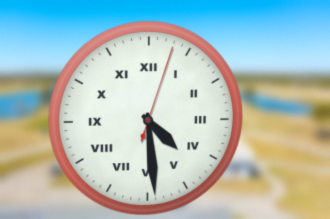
4h29m03s
